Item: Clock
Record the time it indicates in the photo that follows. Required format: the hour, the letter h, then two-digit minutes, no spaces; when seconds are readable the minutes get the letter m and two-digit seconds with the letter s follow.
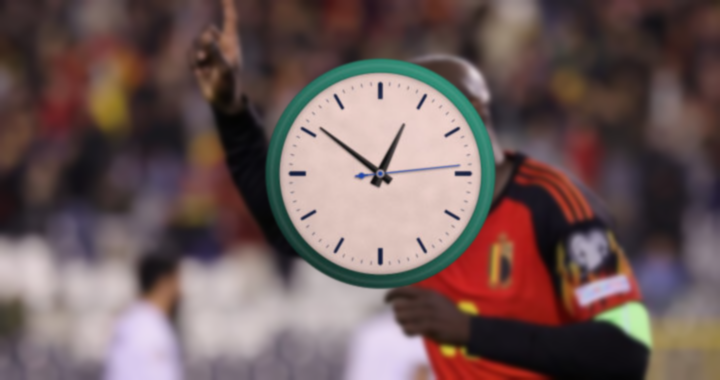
12h51m14s
